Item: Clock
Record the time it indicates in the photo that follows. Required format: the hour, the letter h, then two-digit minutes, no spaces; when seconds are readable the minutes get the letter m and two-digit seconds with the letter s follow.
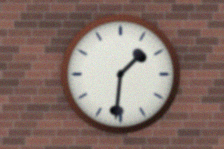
1h31
